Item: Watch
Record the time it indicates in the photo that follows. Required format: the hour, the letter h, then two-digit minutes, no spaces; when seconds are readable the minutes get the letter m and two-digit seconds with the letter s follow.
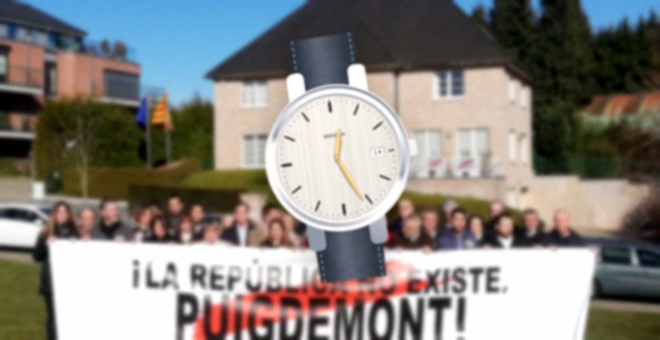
12h26
